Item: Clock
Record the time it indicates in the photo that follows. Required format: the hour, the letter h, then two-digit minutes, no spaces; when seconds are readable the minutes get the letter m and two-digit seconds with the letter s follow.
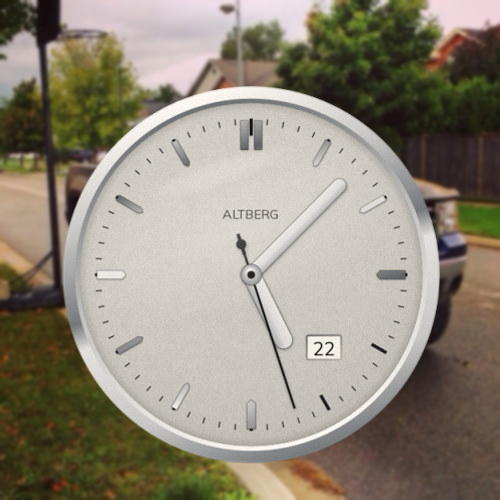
5h07m27s
